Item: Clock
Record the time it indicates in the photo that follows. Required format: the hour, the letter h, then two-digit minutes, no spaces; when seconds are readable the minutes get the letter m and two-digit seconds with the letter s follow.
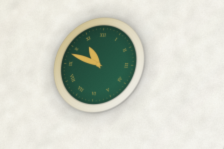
10h48
